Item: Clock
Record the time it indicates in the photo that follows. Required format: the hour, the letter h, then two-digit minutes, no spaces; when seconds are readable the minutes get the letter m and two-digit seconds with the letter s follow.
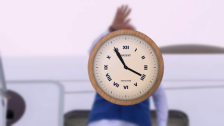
3h55
